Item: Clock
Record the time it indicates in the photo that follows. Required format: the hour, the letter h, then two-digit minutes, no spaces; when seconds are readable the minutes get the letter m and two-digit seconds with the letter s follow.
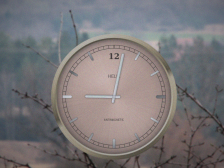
9h02
